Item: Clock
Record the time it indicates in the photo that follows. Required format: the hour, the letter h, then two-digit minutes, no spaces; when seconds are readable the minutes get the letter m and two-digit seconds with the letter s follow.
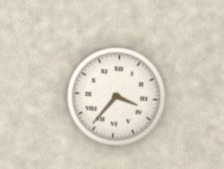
3h36
